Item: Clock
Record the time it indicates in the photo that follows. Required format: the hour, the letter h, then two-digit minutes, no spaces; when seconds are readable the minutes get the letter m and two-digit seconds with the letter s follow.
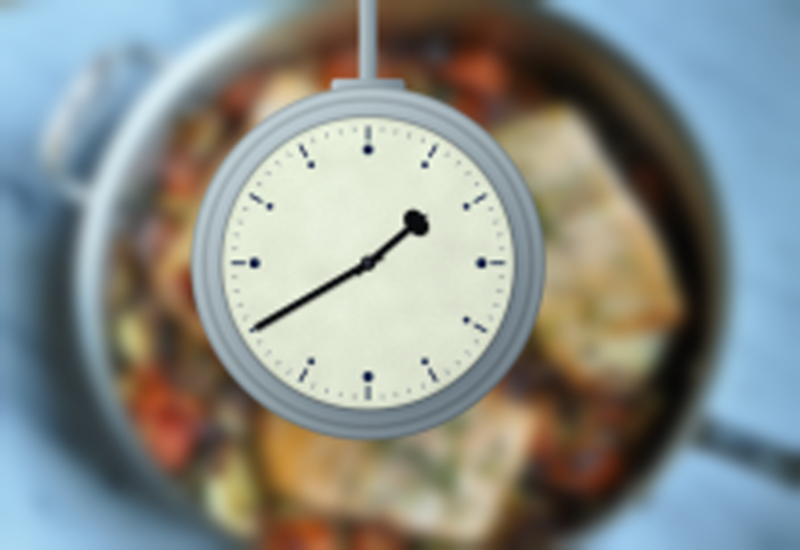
1h40
